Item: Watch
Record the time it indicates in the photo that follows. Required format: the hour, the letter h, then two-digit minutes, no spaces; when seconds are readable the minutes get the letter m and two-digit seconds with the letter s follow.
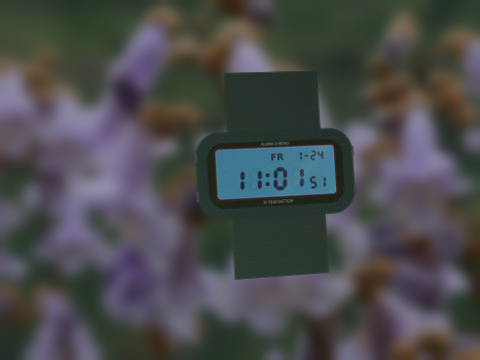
11h01m51s
